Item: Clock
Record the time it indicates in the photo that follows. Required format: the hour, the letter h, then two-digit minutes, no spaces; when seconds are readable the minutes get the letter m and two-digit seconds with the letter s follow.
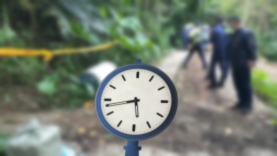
5h43
